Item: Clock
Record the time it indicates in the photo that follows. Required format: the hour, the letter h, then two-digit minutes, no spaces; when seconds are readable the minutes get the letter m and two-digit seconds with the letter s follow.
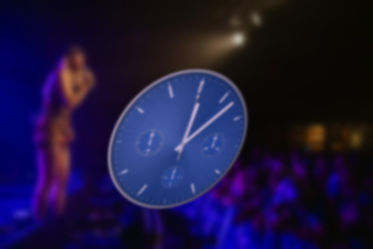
12h07
